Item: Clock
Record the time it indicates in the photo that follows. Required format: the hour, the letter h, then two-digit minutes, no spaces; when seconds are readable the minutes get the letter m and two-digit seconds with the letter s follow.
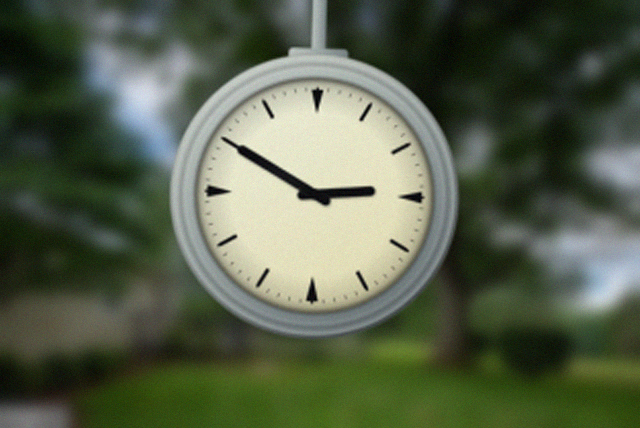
2h50
